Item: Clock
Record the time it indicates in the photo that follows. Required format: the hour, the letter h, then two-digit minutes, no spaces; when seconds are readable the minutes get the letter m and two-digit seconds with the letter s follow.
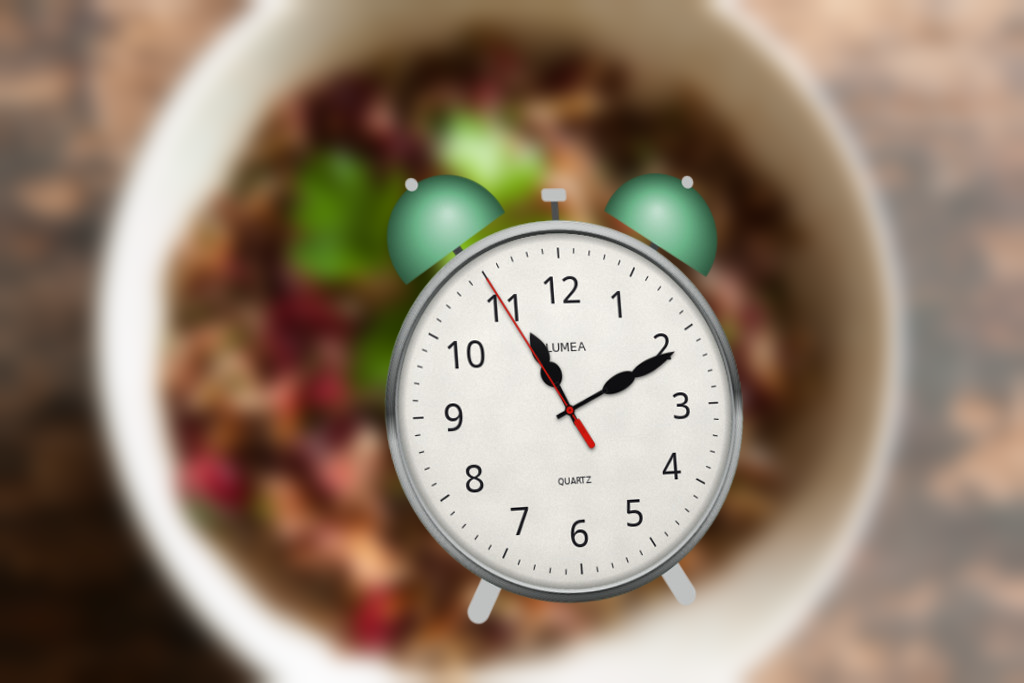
11h10m55s
